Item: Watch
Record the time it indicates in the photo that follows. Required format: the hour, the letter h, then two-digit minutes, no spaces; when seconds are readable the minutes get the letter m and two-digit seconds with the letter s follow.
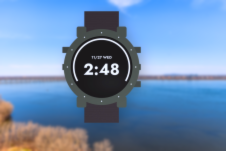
2h48
